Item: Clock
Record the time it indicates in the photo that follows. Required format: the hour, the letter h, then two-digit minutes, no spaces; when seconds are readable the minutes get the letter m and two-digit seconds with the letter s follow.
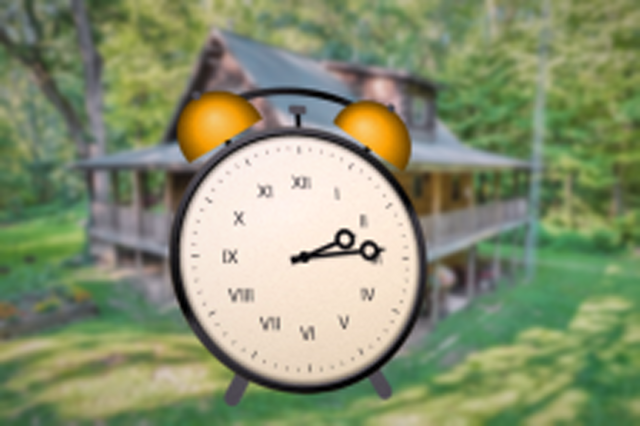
2h14
